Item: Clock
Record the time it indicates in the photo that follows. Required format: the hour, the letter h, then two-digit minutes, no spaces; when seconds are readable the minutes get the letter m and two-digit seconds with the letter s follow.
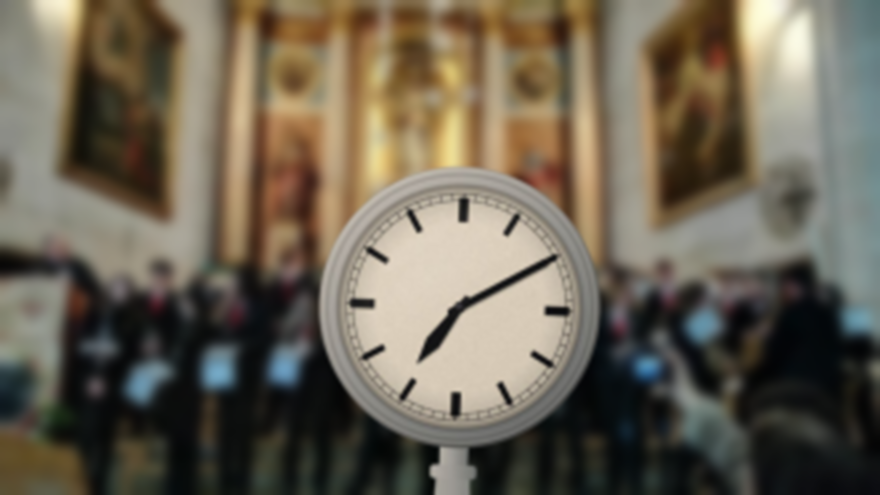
7h10
